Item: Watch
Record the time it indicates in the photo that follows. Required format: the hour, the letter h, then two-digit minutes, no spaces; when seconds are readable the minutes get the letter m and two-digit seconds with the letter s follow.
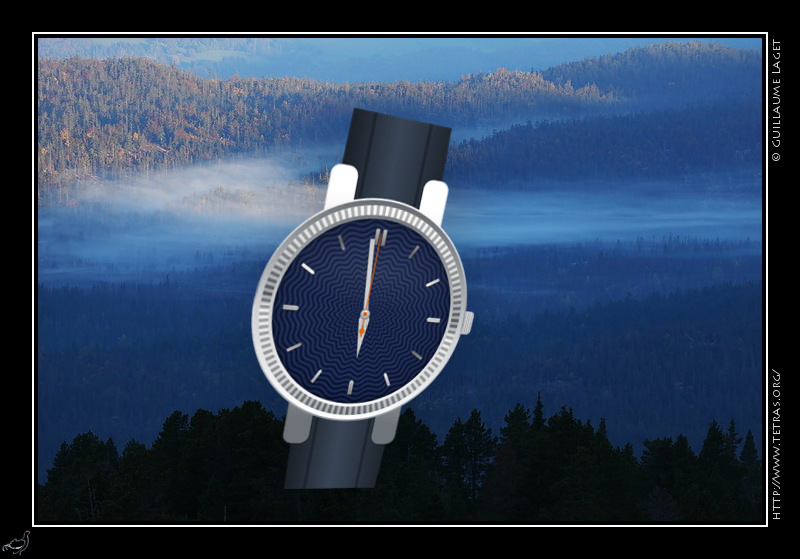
5h59m00s
